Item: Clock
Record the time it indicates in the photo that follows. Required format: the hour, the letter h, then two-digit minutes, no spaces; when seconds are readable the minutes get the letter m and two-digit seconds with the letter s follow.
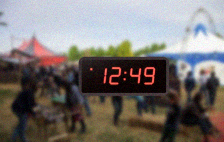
12h49
